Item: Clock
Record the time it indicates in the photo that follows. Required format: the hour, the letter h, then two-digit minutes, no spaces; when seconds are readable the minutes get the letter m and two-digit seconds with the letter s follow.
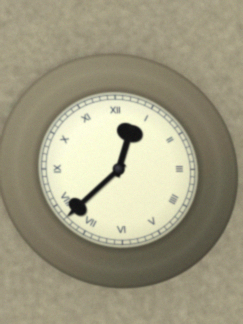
12h38
